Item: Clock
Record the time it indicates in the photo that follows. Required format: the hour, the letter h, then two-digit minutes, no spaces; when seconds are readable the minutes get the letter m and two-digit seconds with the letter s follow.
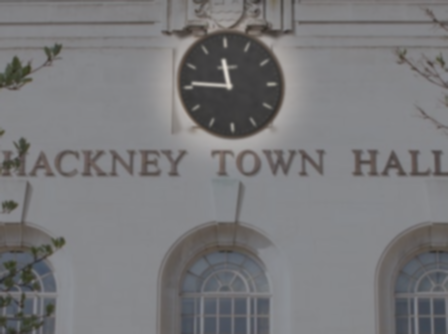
11h46
